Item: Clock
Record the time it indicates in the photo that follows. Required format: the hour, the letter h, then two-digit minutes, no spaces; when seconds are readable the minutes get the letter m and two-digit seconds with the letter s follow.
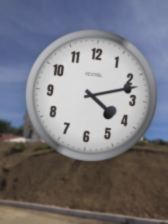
4h12
